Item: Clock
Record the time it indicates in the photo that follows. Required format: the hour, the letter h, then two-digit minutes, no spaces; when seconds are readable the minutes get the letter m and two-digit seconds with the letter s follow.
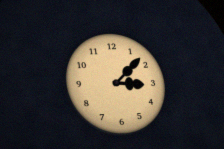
3h08
